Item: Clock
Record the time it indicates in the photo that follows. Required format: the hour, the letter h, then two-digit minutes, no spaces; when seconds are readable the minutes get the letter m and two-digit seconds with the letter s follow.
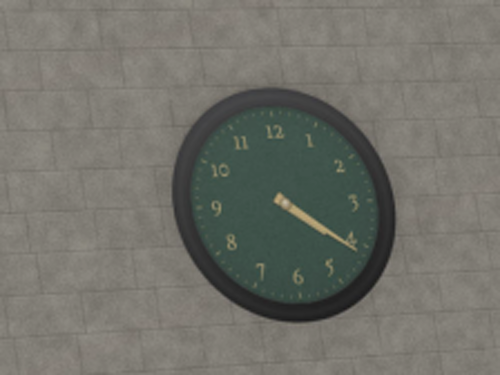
4h21
